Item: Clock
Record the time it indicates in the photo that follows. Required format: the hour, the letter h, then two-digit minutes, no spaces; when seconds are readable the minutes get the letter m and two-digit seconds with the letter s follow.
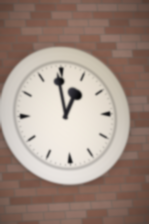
12h59
